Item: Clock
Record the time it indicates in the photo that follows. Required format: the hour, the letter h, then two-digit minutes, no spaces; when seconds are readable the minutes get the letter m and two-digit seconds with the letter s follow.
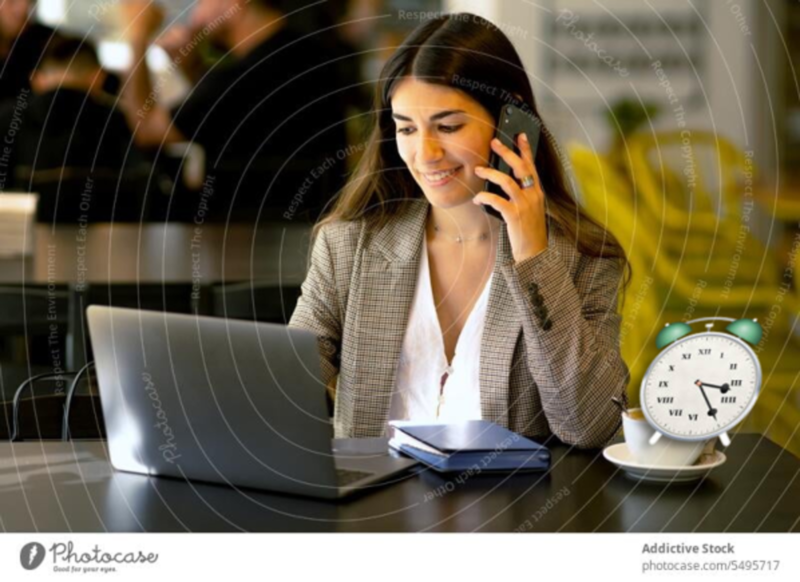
3h25
